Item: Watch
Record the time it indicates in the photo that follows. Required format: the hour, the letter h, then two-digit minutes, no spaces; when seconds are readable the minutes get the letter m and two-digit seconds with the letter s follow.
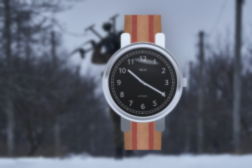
10h20
